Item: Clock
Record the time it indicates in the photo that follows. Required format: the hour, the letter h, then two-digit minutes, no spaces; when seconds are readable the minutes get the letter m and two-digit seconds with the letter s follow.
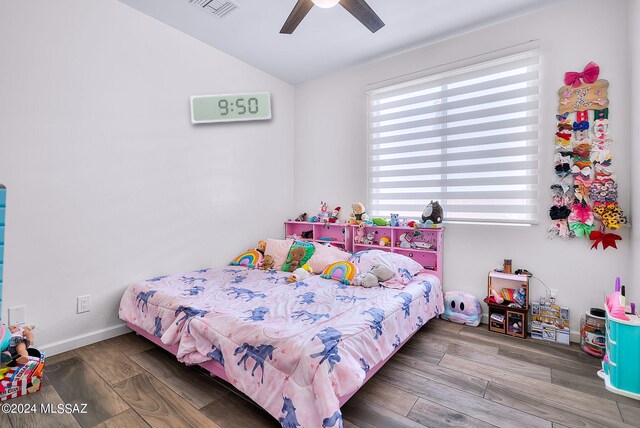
9h50
